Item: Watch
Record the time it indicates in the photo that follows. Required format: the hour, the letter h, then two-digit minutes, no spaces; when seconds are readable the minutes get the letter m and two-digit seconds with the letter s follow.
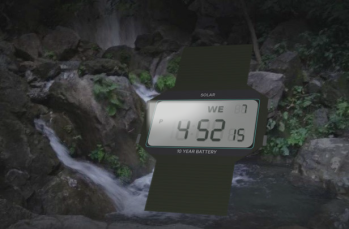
4h52m15s
